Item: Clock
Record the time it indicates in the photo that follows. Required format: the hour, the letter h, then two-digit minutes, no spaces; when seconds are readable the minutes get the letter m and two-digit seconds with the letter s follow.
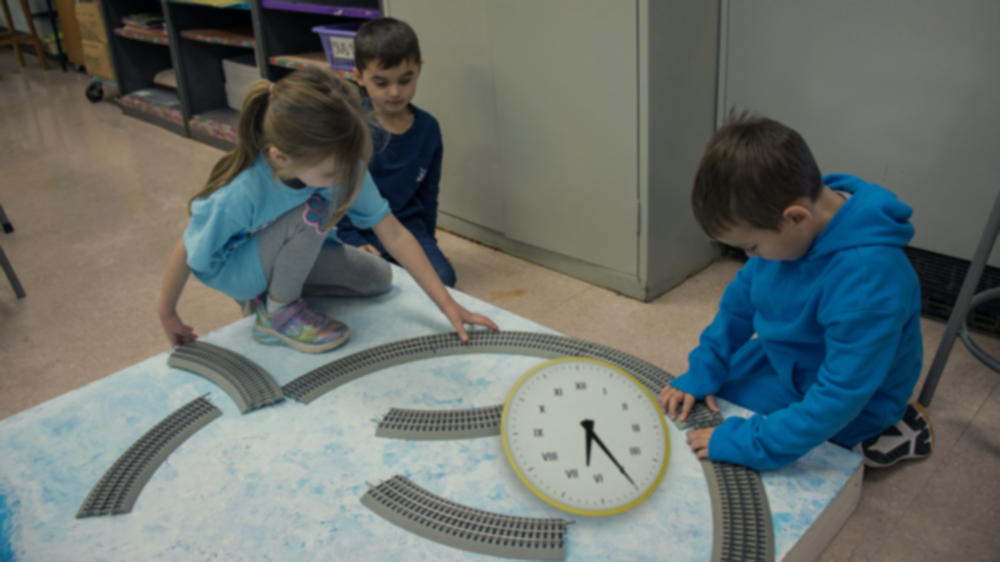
6h25
